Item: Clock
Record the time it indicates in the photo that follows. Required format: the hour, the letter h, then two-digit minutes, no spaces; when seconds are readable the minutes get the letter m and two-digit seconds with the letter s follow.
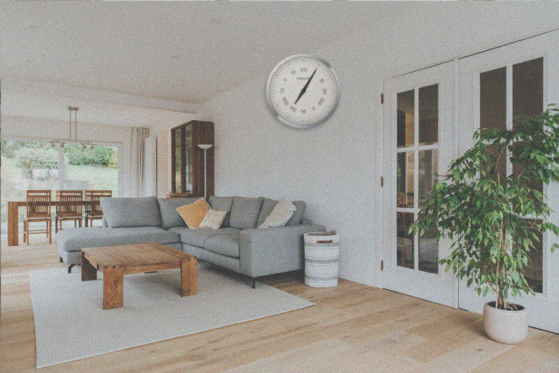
7h05
